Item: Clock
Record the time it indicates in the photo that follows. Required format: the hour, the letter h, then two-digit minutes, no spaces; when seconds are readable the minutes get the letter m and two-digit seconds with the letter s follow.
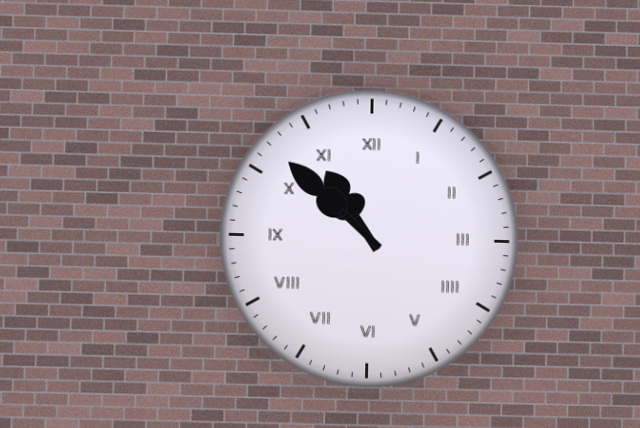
10h52
